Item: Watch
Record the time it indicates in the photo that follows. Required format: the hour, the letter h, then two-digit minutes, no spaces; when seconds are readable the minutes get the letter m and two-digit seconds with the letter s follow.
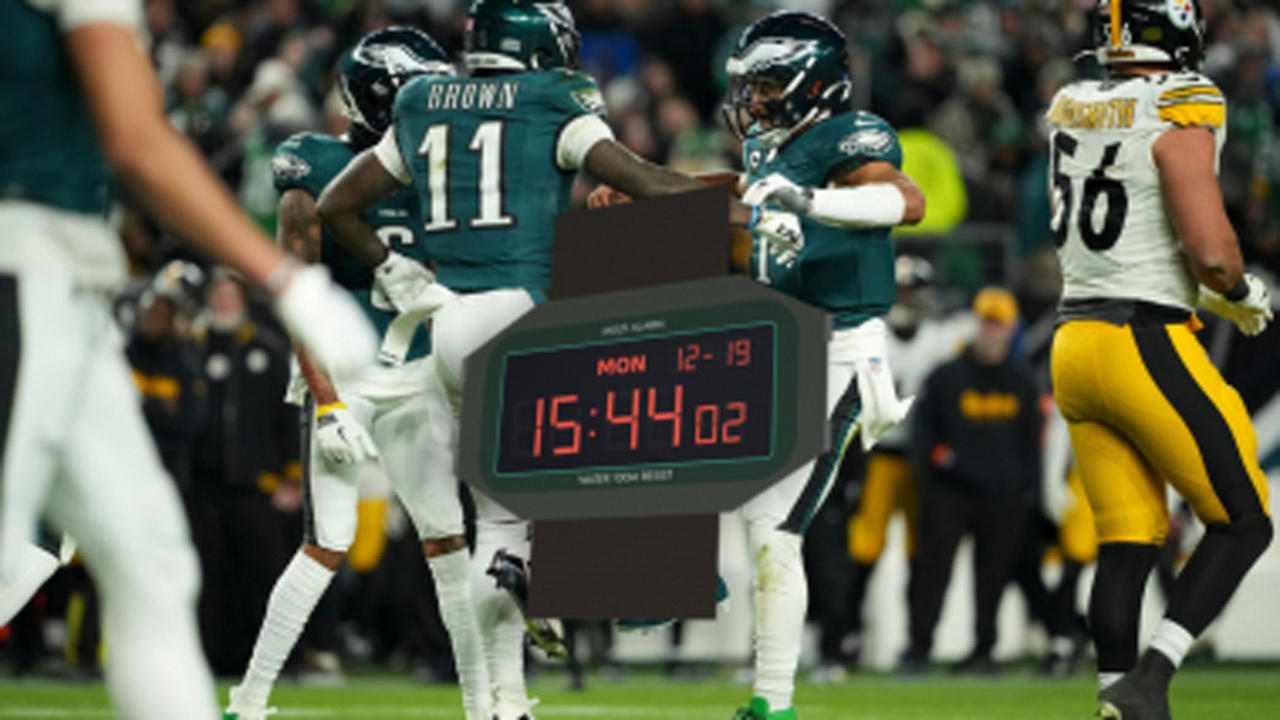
15h44m02s
